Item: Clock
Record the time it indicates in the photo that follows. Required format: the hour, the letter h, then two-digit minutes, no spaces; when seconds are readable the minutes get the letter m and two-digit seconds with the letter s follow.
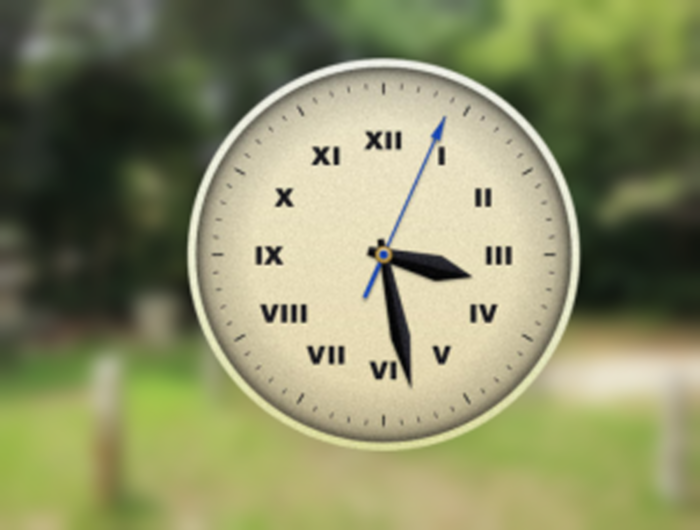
3h28m04s
